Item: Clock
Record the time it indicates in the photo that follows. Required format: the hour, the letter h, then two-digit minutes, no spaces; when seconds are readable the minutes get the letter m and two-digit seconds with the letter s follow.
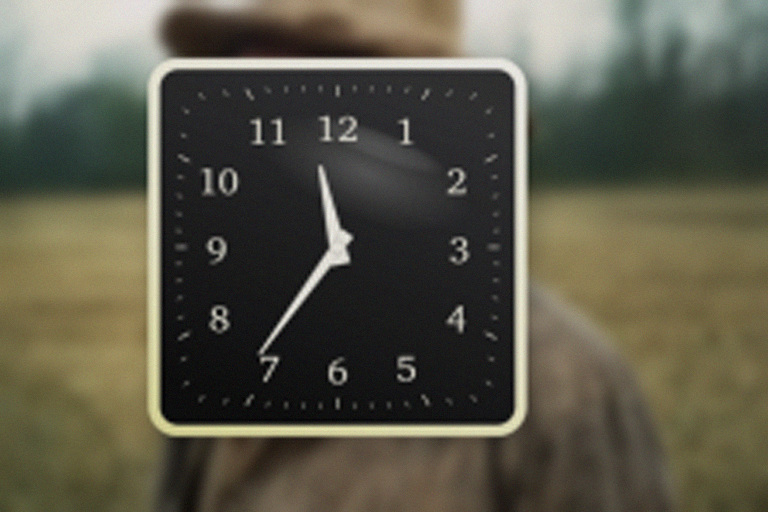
11h36
